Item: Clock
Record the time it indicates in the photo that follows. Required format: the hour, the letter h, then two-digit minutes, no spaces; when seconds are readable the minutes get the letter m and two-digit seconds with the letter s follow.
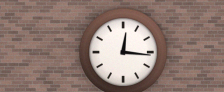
12h16
